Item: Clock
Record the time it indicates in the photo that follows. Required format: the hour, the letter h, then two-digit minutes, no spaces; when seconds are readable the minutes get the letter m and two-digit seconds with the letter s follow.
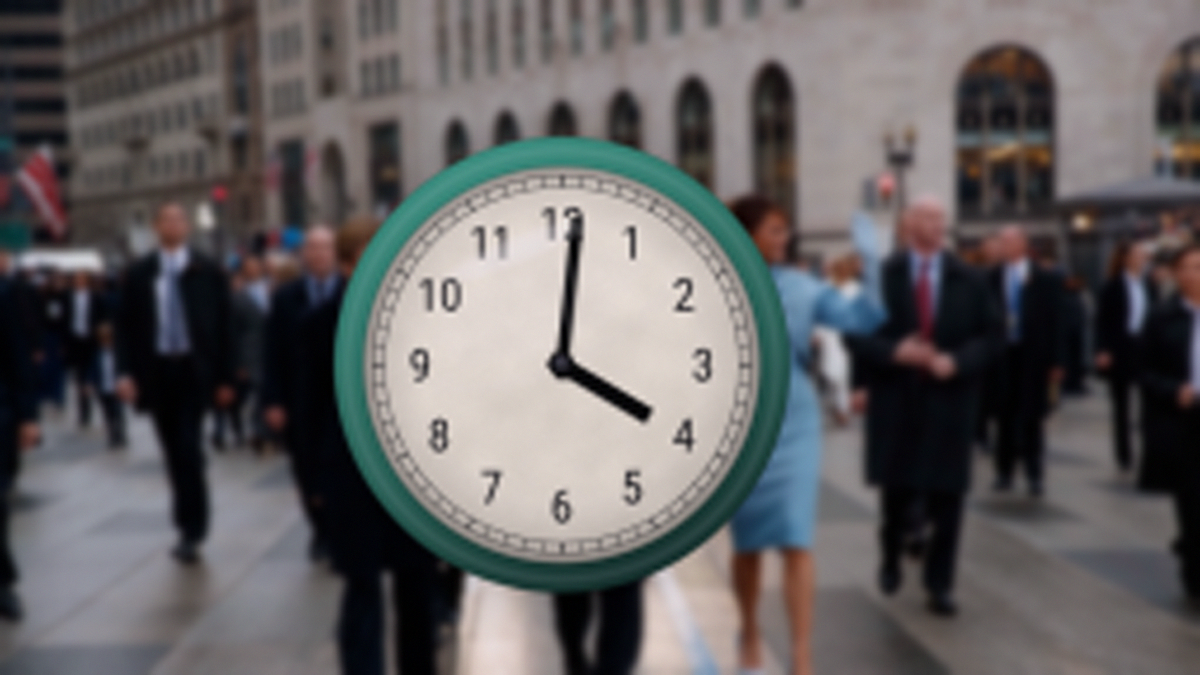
4h01
